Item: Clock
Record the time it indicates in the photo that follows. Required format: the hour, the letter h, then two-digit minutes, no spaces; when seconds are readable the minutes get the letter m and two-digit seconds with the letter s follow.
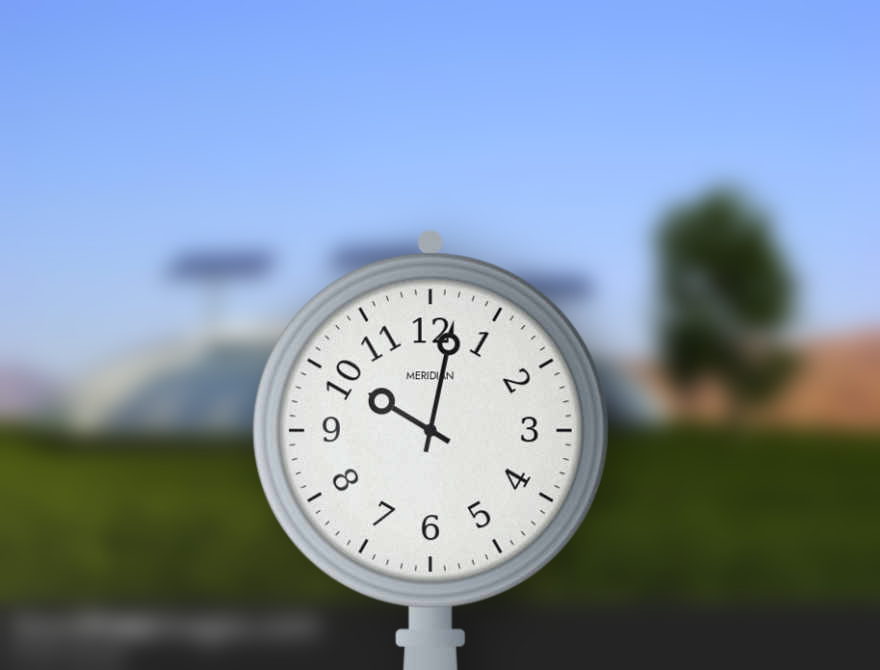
10h02
